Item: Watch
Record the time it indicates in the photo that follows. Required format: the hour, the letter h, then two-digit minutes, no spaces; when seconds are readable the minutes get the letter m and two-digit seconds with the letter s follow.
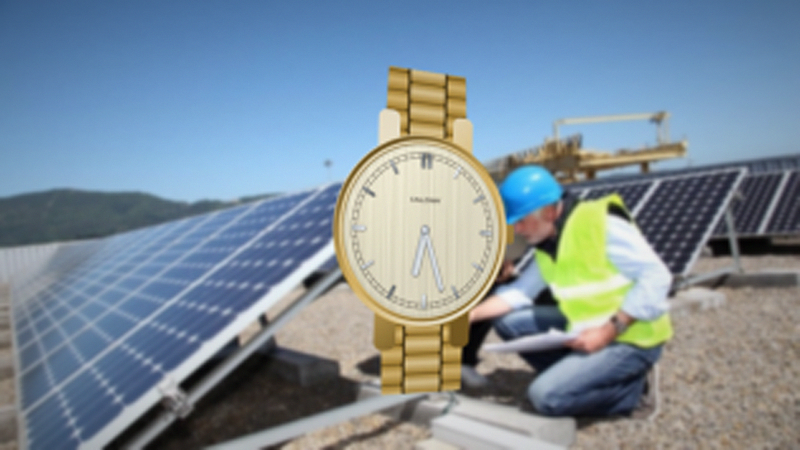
6h27
